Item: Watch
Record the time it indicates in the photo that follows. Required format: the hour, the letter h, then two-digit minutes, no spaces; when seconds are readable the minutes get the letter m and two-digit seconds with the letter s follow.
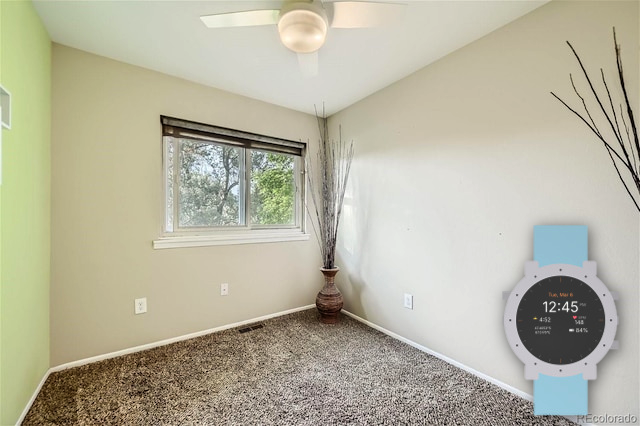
12h45
